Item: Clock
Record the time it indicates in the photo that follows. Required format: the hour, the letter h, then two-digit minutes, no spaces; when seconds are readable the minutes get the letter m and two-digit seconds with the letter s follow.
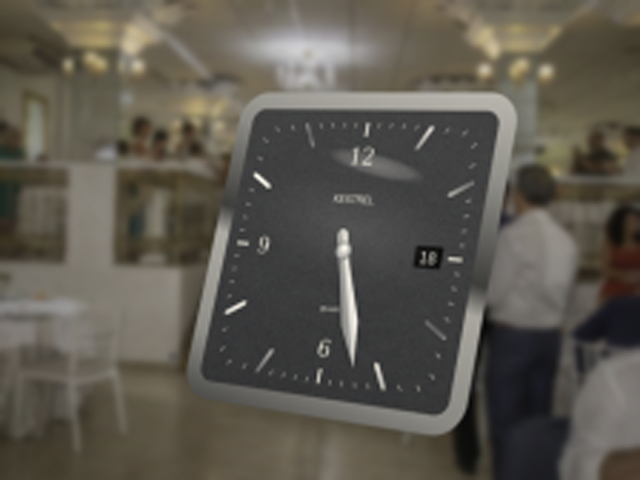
5h27
